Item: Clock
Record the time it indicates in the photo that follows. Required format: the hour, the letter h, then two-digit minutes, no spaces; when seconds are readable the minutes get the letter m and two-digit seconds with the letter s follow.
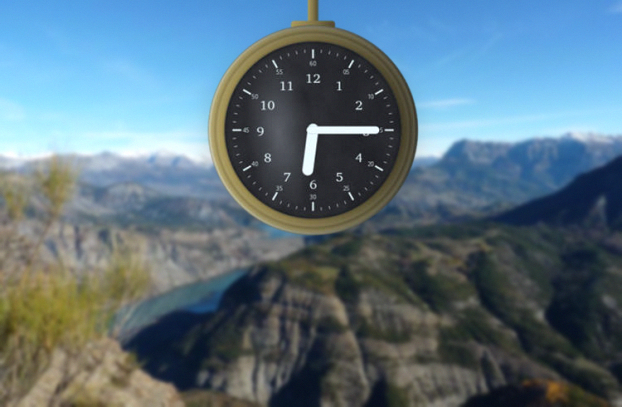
6h15
